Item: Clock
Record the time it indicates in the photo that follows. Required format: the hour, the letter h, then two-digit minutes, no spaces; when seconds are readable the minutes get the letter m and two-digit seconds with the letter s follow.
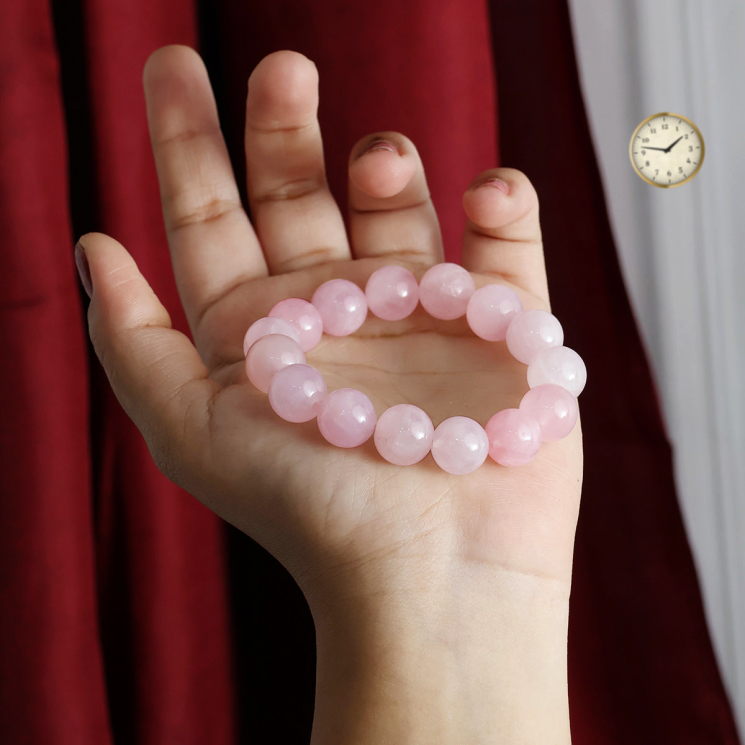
1h47
